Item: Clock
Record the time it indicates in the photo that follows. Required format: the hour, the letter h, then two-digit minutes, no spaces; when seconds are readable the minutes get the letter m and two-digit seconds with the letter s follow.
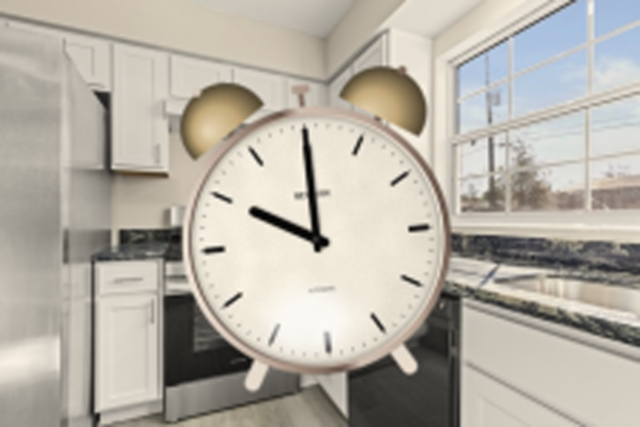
10h00
